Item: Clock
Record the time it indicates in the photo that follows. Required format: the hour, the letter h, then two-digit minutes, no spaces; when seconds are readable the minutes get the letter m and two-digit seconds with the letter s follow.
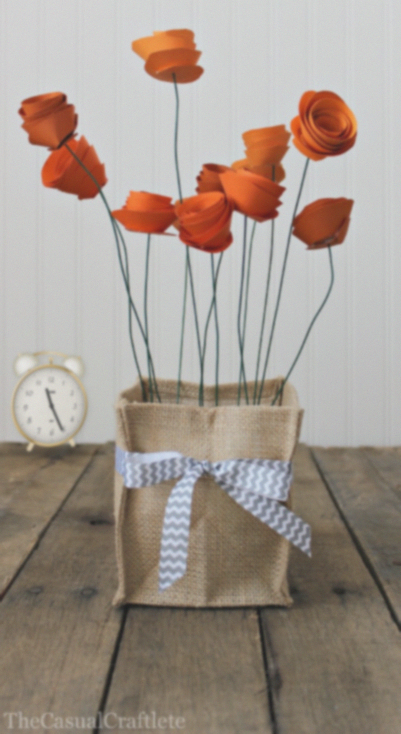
11h26
